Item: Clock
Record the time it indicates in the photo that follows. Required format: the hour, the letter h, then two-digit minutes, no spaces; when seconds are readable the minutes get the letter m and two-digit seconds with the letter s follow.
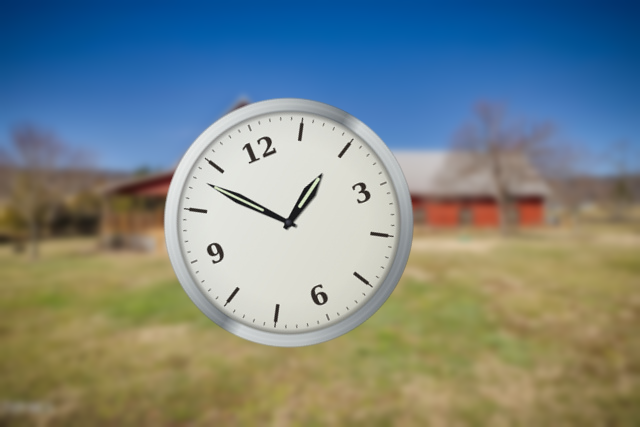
1h53
